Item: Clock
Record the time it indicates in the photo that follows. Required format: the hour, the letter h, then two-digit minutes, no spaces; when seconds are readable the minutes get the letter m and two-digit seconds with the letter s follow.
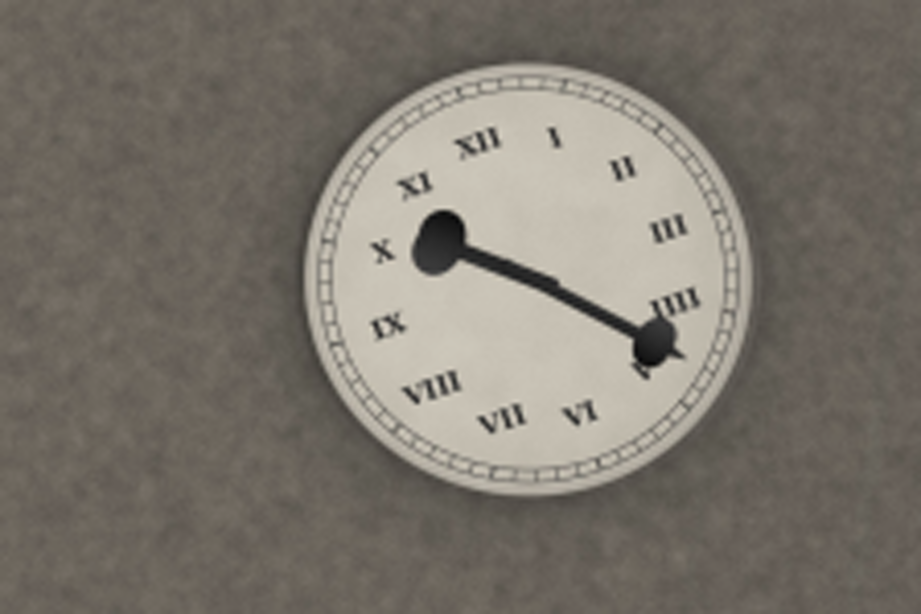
10h23
